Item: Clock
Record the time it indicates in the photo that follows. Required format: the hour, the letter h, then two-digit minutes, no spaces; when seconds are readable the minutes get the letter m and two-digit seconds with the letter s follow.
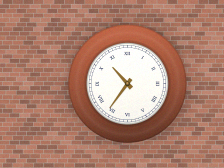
10h36
